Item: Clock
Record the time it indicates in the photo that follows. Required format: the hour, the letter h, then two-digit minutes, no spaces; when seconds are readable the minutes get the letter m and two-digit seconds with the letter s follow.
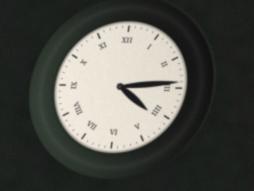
4h14
